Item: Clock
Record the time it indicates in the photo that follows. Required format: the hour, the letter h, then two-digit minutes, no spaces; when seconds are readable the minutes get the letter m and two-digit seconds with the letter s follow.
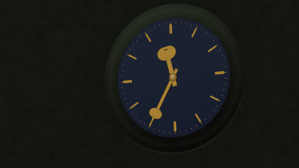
11h35
